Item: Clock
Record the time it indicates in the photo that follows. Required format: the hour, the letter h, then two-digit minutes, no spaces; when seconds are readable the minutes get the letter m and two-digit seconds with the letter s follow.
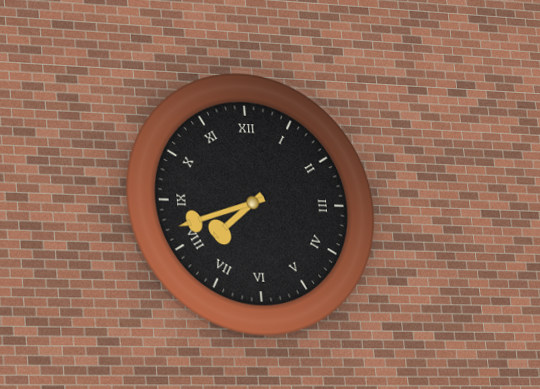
7h42
